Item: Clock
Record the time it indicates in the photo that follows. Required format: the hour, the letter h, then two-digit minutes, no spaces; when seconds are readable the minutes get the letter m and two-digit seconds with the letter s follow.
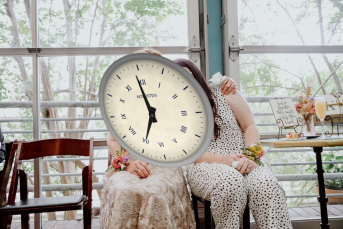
6h59
